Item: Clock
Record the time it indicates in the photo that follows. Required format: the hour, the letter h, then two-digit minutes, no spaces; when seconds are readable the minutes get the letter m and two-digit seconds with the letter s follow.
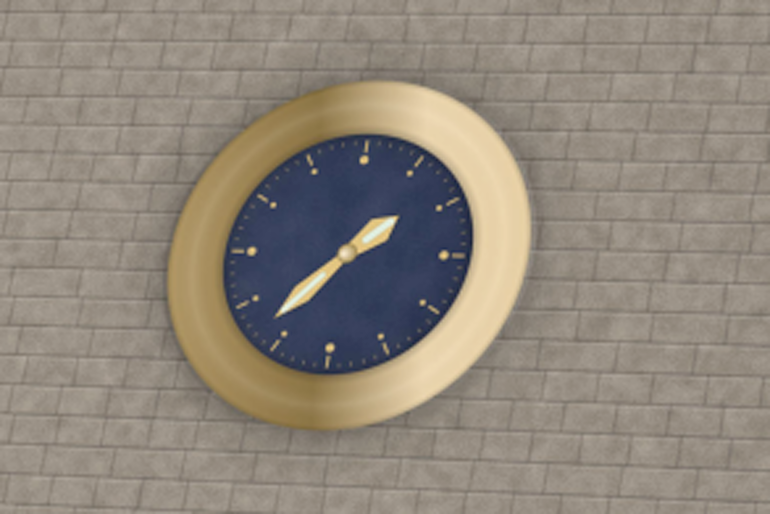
1h37
